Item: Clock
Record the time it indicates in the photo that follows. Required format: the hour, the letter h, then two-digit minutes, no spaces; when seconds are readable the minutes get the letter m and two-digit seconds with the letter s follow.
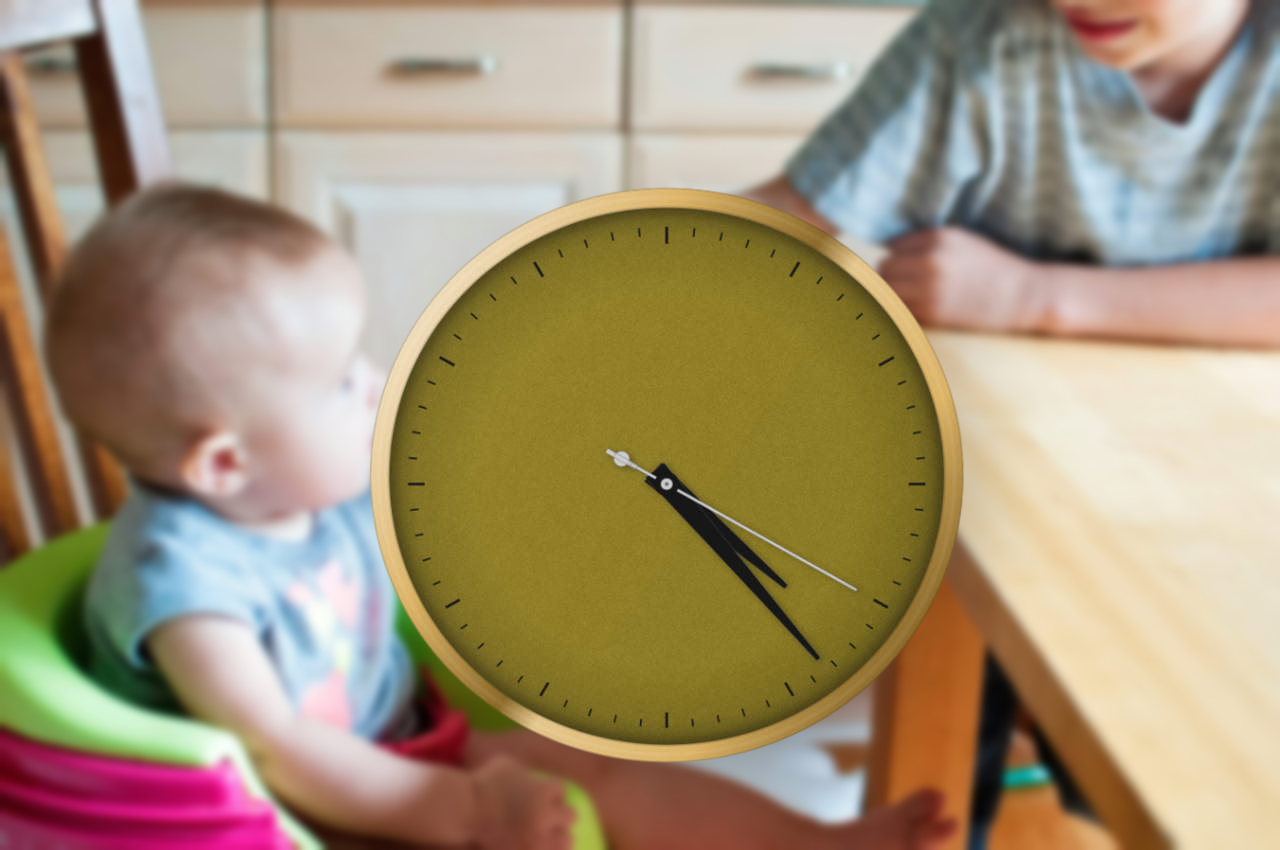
4h23m20s
